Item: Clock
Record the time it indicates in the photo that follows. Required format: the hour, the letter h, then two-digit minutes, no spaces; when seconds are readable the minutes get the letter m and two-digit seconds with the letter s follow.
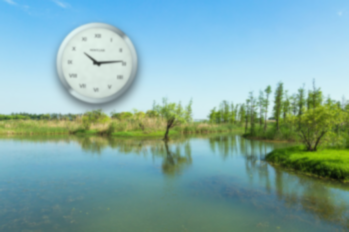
10h14
